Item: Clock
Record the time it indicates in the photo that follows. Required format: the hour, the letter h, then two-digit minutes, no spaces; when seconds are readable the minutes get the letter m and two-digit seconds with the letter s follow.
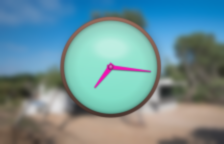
7h16
